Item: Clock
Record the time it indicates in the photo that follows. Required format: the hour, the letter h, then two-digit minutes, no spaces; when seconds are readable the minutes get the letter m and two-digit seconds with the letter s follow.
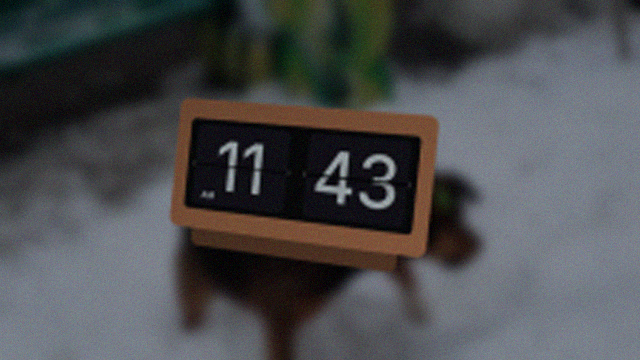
11h43
